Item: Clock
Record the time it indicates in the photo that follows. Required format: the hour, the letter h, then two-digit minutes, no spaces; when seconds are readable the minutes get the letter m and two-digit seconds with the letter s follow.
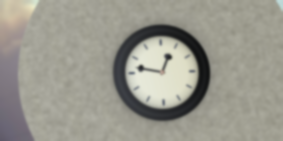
12h47
